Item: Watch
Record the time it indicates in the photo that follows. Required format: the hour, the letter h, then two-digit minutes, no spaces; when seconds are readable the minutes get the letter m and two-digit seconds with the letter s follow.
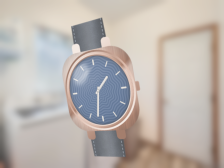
1h32
